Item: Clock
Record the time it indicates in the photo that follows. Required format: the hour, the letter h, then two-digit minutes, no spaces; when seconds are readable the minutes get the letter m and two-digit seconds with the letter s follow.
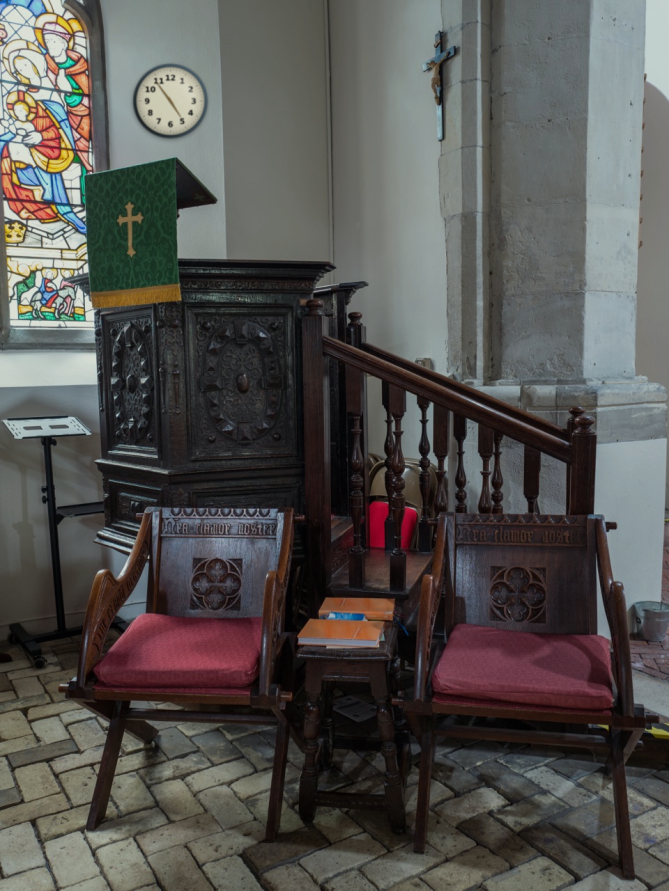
4h54
